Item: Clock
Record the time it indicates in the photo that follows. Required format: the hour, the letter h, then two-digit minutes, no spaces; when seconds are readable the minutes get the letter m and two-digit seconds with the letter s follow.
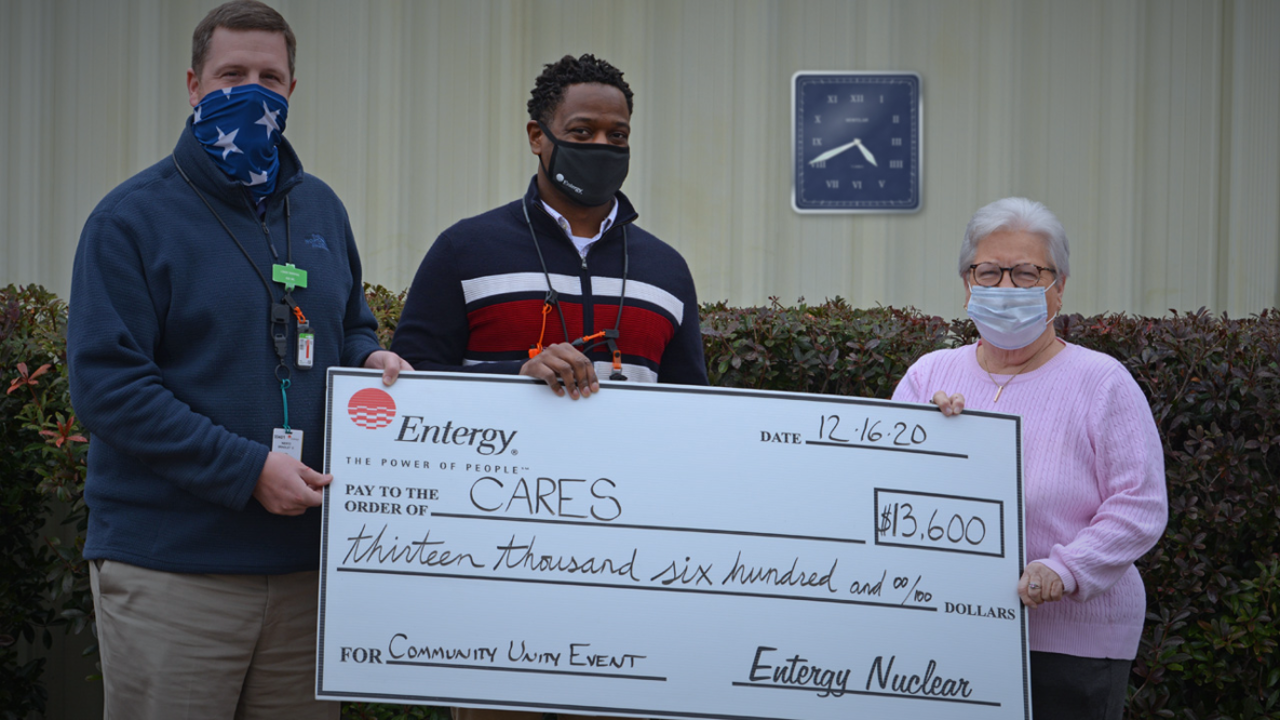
4h41
